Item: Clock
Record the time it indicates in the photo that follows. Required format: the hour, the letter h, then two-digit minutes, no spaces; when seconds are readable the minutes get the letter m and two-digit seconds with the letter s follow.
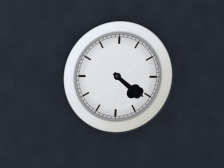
4h21
